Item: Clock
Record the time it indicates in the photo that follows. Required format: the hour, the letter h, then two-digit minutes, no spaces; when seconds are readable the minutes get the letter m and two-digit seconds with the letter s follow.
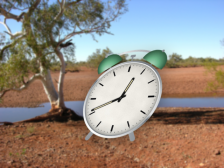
12h41
